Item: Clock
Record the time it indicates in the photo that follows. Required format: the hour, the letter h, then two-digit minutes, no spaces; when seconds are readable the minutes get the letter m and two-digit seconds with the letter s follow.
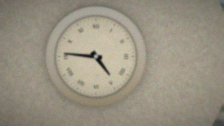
4h46
